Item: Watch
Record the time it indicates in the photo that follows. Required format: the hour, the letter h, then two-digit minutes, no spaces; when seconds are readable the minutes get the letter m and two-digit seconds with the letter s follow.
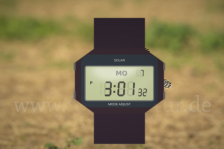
3h01m32s
